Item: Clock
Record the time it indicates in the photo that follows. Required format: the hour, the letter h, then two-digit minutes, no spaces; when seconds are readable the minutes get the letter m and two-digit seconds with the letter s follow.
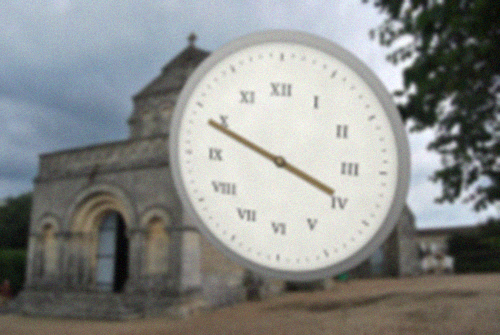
3h49
